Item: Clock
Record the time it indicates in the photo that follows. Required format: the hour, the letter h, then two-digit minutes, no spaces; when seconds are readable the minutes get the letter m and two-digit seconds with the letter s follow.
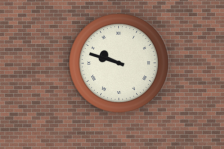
9h48
